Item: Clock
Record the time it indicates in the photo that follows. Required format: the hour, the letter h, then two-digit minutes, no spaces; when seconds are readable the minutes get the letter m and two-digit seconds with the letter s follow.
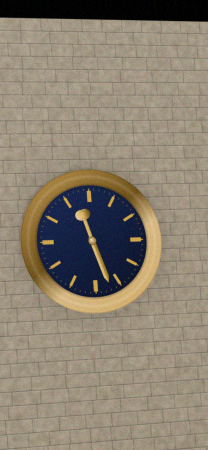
11h27
